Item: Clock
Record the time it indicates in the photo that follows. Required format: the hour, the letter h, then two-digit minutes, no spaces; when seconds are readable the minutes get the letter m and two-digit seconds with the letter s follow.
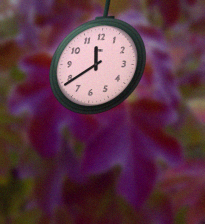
11h39
